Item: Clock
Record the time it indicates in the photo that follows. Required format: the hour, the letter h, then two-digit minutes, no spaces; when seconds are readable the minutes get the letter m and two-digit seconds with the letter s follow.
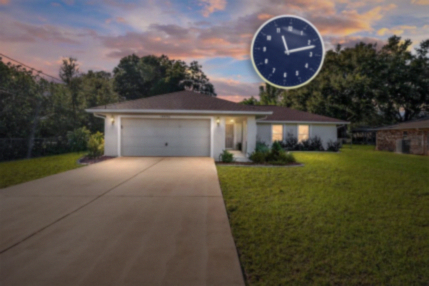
11h12
